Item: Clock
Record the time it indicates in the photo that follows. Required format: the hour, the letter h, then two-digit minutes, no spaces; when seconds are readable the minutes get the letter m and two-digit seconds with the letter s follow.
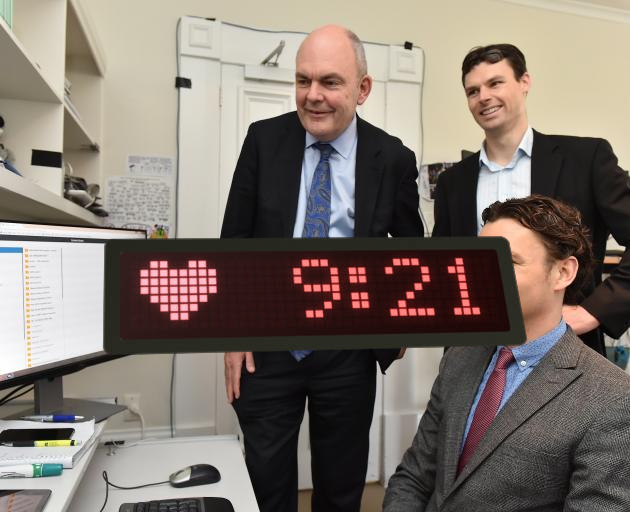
9h21
